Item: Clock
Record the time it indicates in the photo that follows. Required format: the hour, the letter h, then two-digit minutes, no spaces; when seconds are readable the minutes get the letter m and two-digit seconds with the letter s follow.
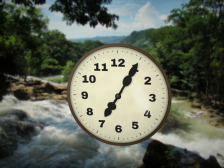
7h05
